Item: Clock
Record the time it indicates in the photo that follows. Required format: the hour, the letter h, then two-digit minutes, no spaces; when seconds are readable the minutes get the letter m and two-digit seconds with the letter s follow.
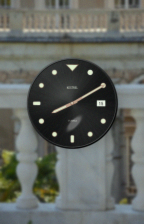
8h10
